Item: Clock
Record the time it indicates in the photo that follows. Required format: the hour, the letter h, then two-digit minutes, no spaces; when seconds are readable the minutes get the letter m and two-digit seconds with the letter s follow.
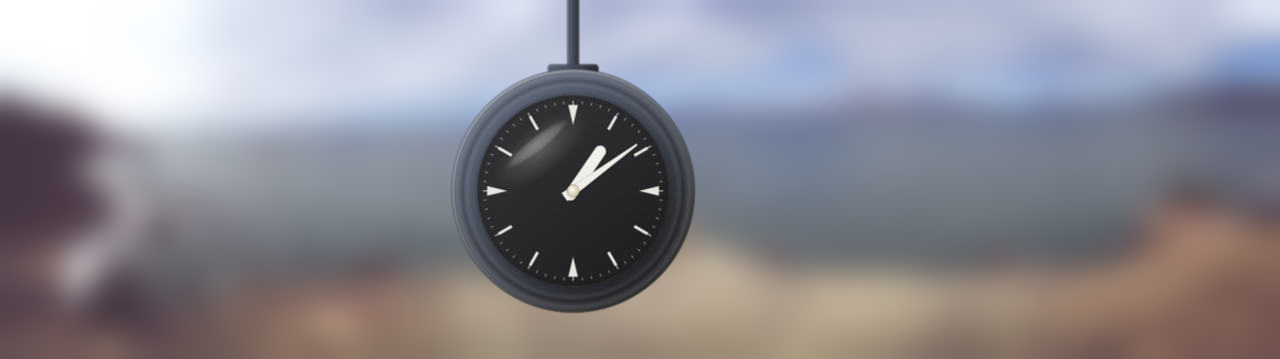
1h09
